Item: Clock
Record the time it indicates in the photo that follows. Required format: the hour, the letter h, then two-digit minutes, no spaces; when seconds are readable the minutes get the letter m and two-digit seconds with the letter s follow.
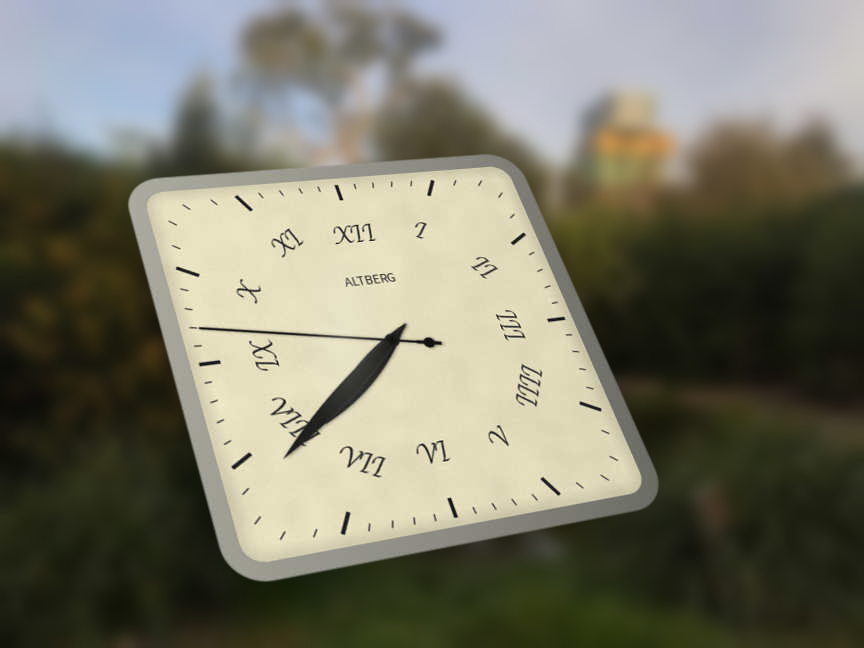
7h38m47s
